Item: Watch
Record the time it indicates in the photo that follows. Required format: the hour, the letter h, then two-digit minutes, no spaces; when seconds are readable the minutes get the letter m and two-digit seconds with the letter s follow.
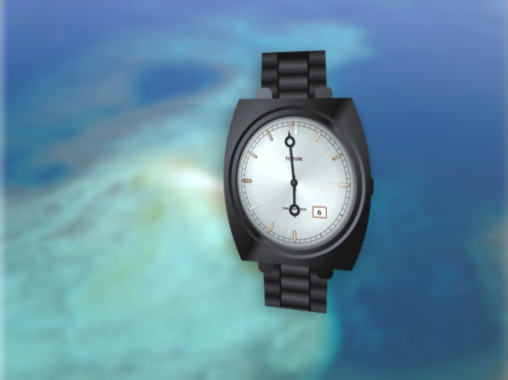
5h59
